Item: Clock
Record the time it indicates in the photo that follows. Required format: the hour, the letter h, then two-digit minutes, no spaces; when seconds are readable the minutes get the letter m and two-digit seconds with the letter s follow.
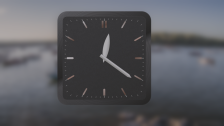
12h21
